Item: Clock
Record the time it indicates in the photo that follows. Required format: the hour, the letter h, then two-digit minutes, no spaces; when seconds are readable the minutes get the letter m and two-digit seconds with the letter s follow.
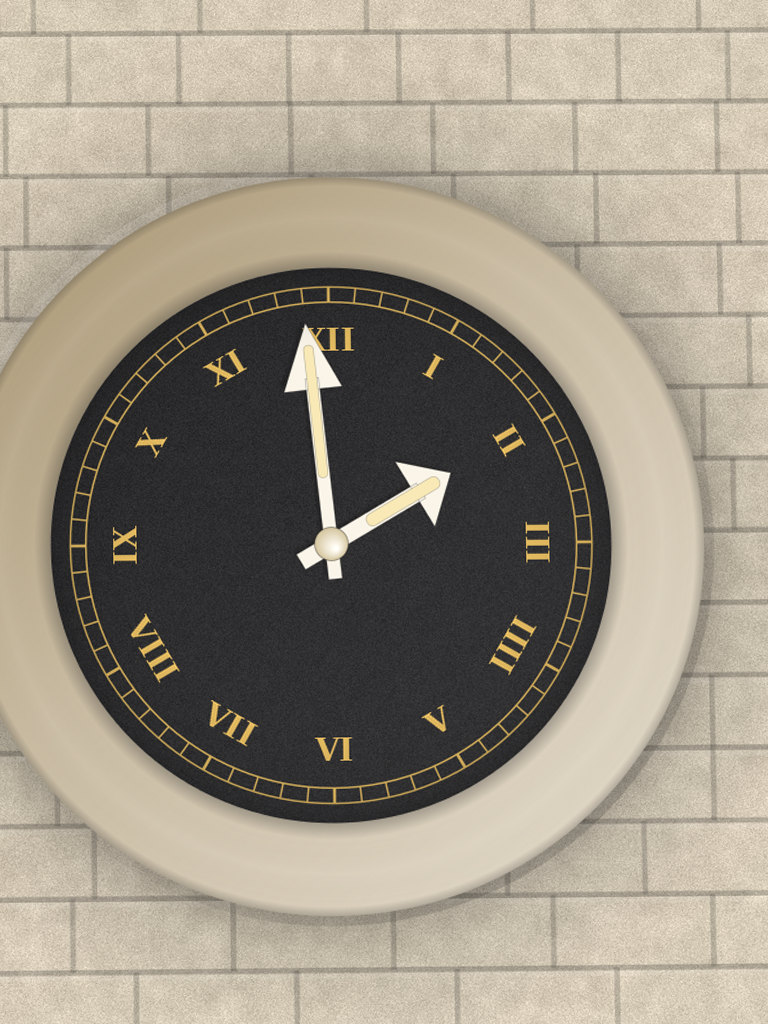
1h59
